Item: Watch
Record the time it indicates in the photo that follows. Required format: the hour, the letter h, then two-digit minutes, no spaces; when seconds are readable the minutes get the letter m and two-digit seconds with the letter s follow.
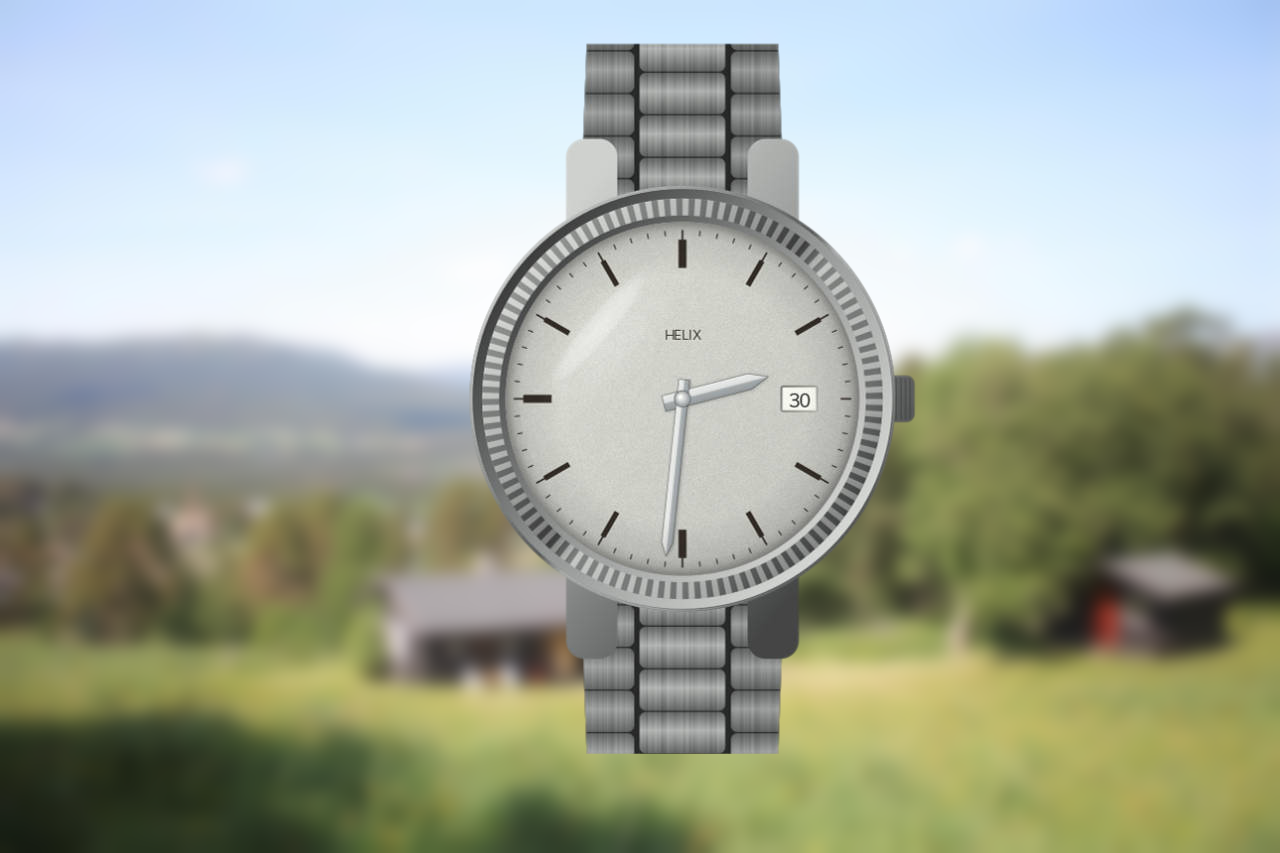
2h31
